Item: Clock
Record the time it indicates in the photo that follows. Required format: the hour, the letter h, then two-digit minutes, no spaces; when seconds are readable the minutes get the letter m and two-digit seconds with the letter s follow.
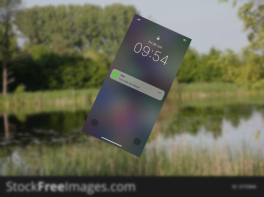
9h54
